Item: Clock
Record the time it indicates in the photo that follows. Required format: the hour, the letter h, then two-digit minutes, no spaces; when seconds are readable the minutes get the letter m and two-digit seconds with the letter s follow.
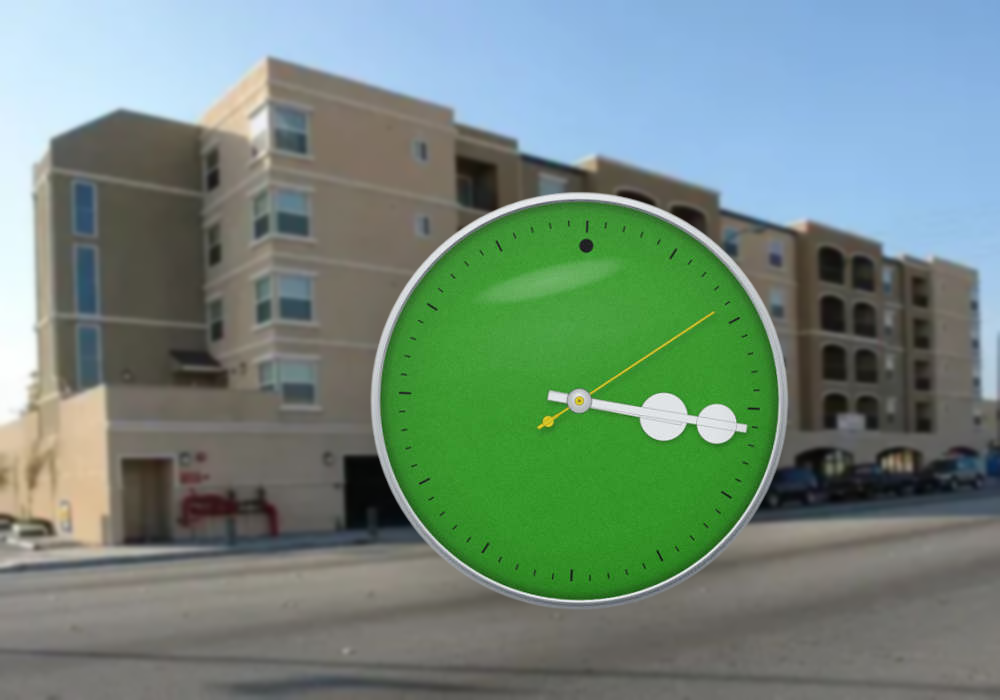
3h16m09s
